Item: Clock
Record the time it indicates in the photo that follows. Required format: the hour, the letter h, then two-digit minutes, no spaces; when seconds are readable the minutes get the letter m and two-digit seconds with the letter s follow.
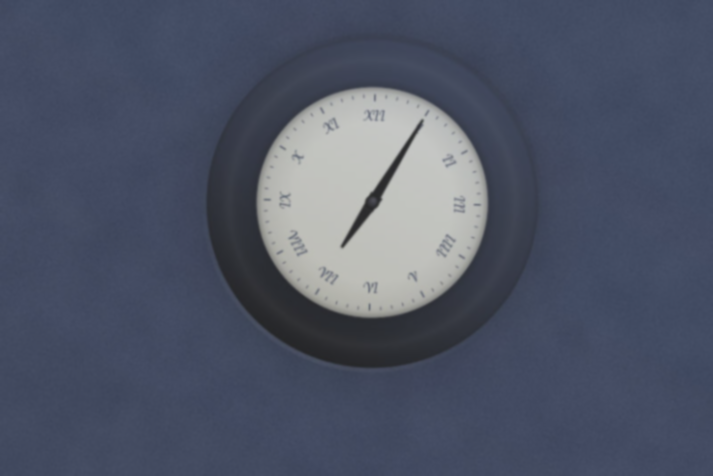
7h05
